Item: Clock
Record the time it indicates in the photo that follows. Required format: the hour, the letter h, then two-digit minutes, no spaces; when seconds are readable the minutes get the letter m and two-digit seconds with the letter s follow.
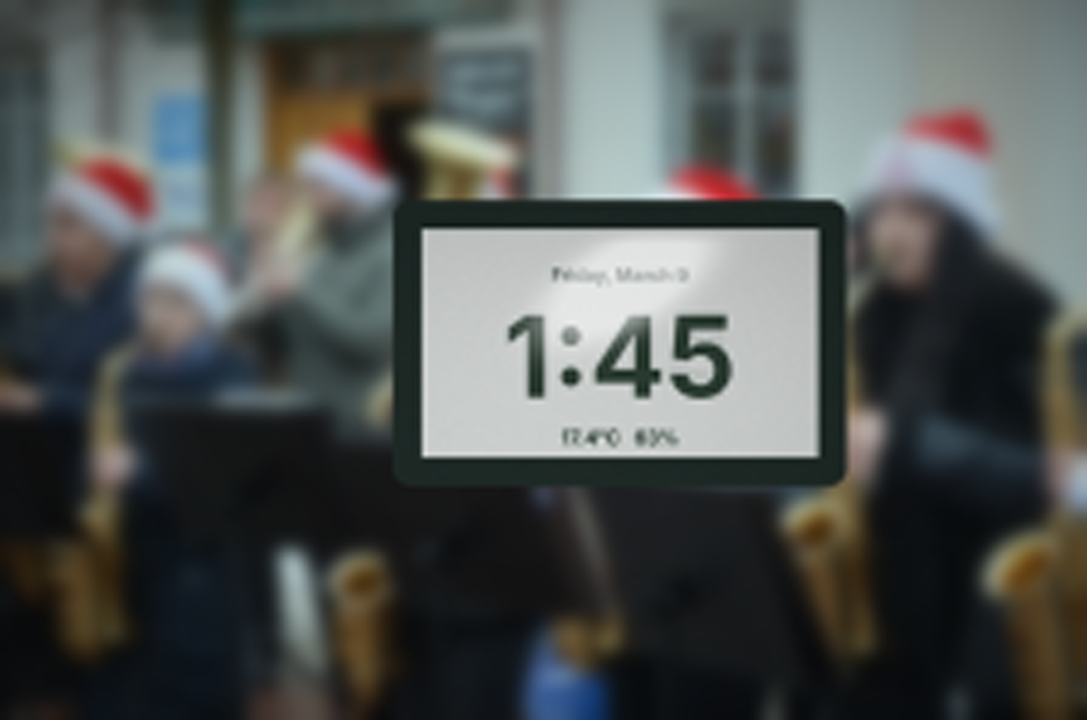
1h45
